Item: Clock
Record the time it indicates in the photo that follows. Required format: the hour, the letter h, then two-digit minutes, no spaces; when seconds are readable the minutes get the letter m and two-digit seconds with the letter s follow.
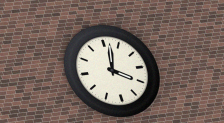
4h02
